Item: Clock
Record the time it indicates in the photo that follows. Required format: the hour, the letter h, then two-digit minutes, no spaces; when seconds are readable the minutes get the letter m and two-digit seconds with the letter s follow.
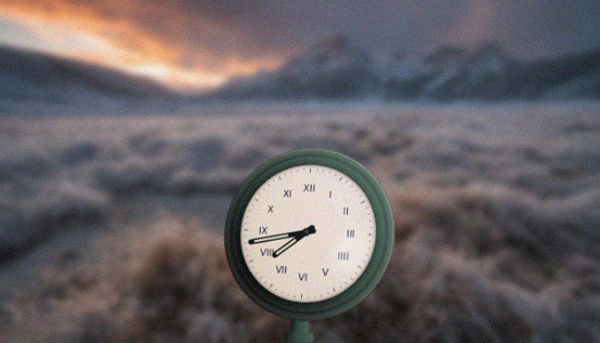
7h43
